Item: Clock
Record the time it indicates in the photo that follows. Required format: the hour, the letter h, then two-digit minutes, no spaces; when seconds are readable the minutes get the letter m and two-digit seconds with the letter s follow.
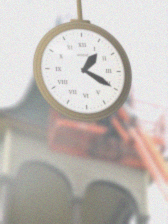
1h20
